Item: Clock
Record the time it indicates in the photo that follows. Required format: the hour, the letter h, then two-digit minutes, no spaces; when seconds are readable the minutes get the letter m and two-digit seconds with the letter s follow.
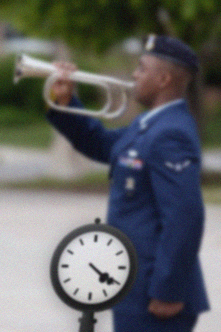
4h21
